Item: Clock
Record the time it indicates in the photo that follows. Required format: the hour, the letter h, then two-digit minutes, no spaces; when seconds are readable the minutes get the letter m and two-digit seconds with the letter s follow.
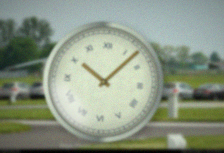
10h07
